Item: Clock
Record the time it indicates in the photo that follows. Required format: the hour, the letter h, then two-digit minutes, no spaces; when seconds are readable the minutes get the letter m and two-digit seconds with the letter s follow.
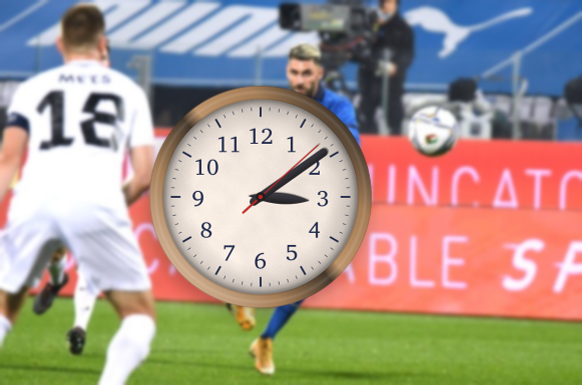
3h09m08s
